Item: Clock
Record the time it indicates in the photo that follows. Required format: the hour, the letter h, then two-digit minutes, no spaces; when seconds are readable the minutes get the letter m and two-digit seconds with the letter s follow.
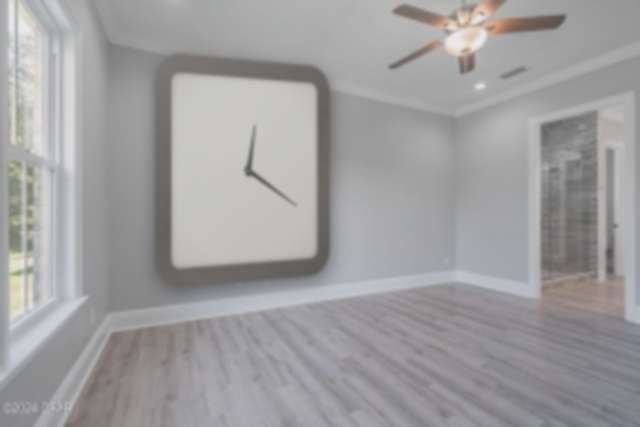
12h20
